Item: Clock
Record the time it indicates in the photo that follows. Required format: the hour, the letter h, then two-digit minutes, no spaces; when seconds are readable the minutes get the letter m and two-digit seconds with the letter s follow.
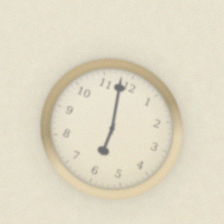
5h58
